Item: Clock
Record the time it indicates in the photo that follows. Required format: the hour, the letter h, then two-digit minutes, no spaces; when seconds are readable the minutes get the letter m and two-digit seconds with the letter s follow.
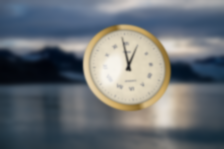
12h59
